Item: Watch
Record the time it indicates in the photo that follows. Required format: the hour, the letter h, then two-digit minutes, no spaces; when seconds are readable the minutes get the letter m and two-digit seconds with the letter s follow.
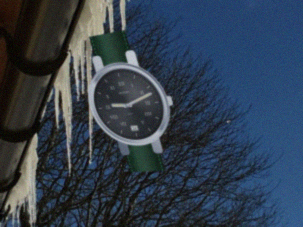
9h12
